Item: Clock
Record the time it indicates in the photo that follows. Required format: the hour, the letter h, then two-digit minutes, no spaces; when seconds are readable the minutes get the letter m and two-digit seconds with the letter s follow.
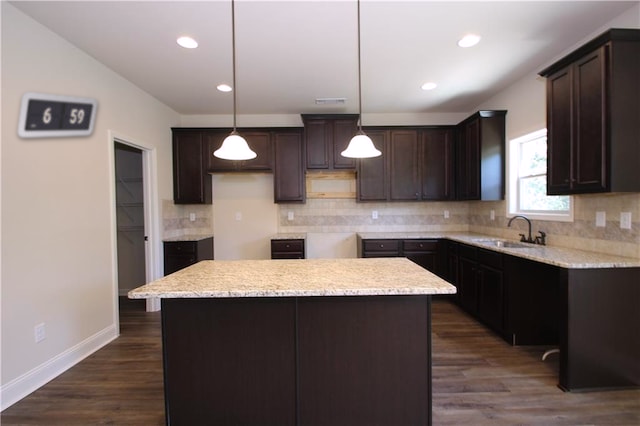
6h59
